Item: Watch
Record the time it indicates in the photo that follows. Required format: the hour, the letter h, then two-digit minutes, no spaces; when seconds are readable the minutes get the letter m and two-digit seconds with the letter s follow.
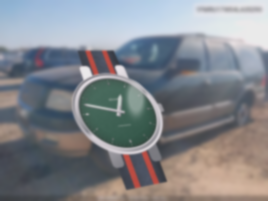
12h48
